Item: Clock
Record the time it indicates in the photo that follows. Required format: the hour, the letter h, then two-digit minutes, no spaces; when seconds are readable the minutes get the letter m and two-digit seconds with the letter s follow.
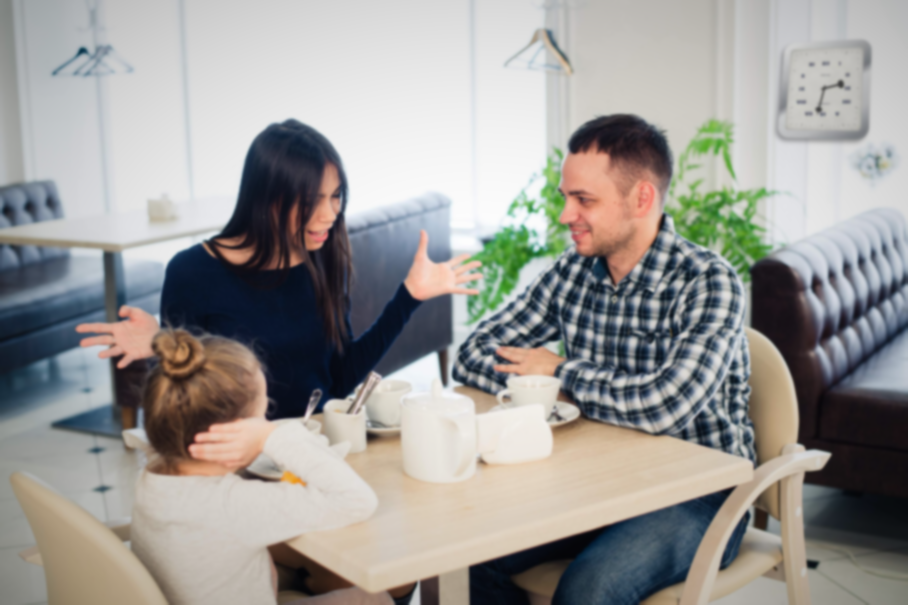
2h32
